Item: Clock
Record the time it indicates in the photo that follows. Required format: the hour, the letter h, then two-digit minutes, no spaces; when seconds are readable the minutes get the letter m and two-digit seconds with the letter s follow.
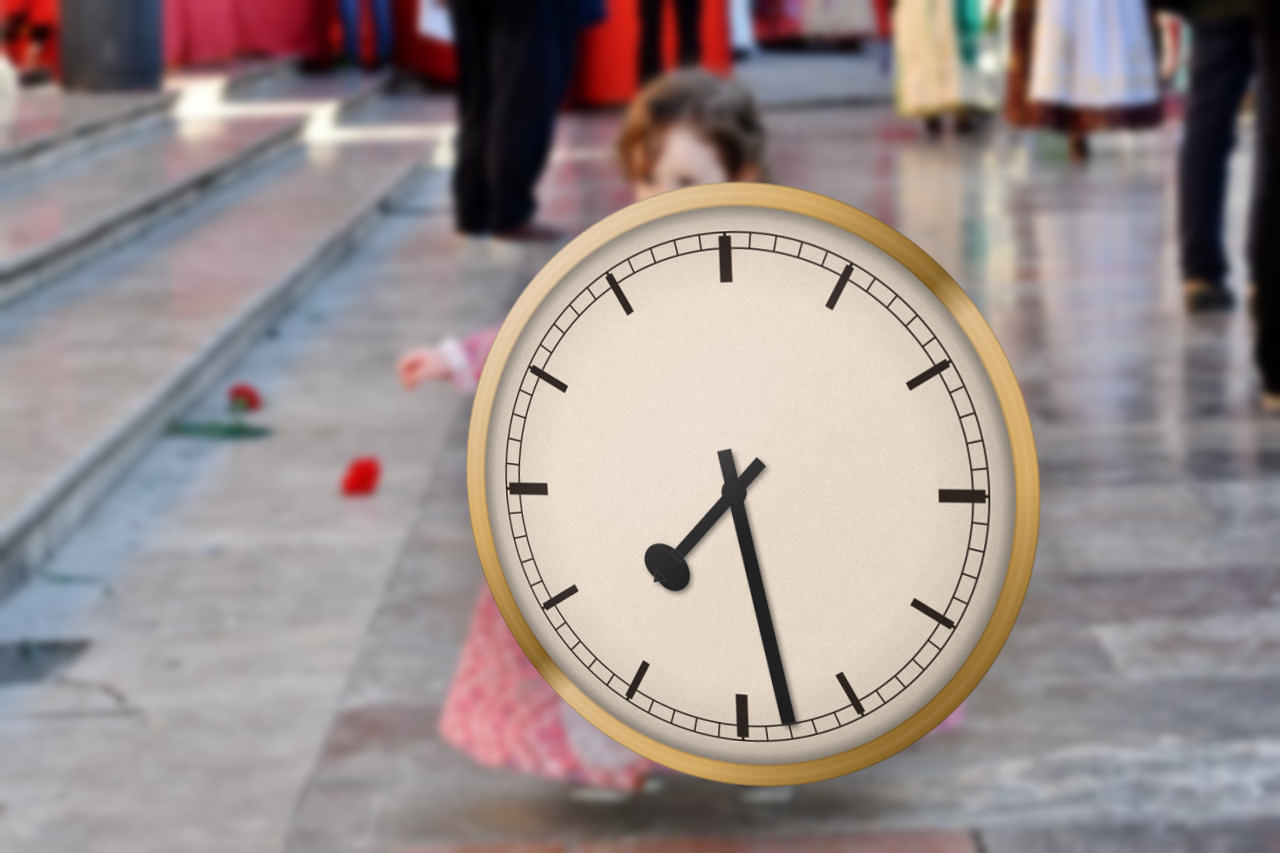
7h28
